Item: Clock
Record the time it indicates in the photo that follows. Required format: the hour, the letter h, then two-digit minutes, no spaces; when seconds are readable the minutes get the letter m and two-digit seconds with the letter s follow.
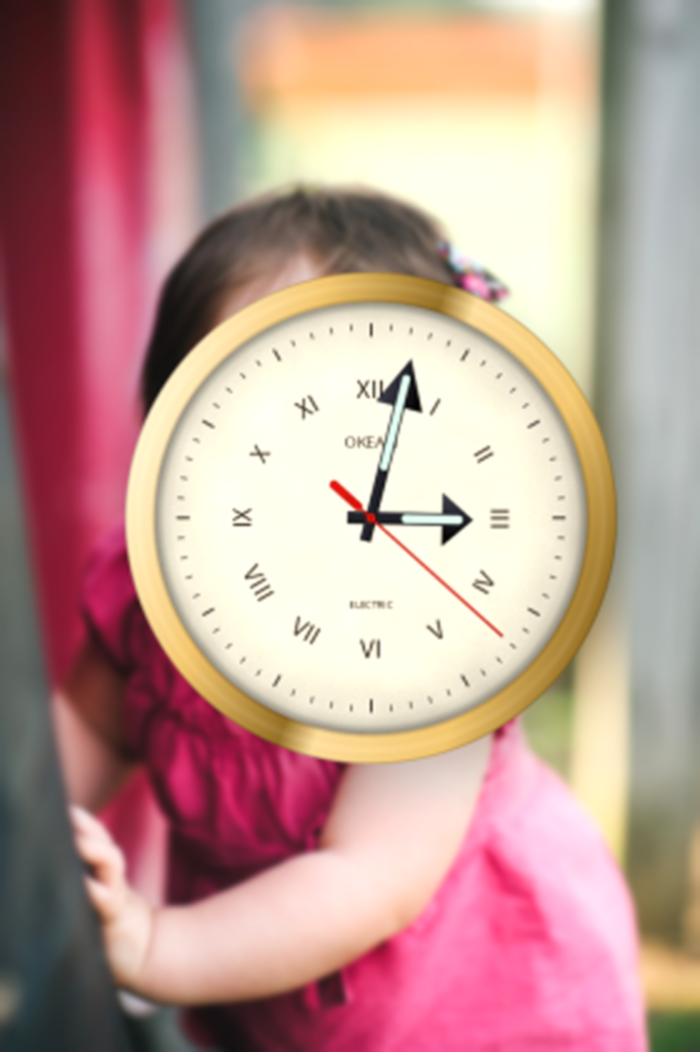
3h02m22s
